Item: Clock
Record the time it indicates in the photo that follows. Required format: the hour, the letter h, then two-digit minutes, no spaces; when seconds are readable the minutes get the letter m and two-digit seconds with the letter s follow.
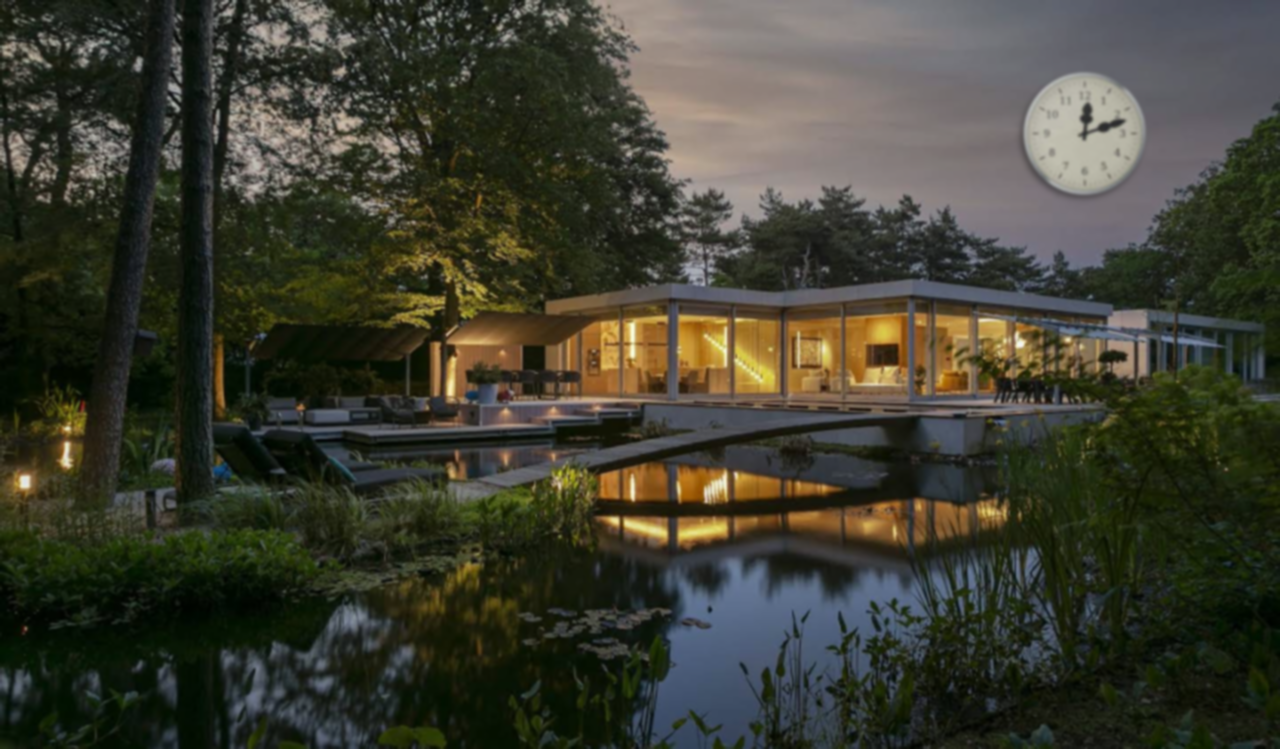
12h12
